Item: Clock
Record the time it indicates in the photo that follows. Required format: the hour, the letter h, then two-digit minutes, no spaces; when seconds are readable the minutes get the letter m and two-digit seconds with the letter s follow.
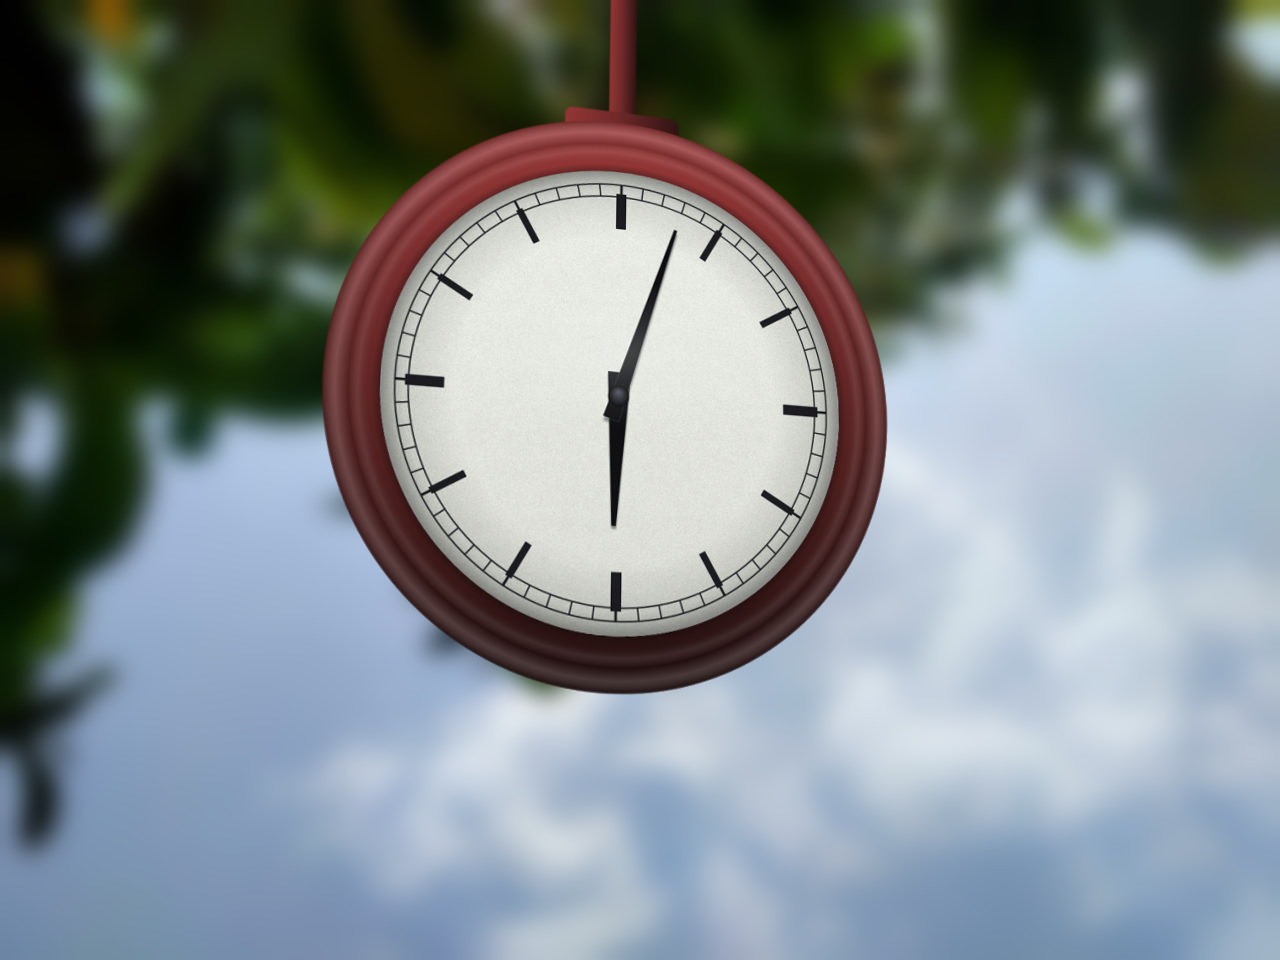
6h03
